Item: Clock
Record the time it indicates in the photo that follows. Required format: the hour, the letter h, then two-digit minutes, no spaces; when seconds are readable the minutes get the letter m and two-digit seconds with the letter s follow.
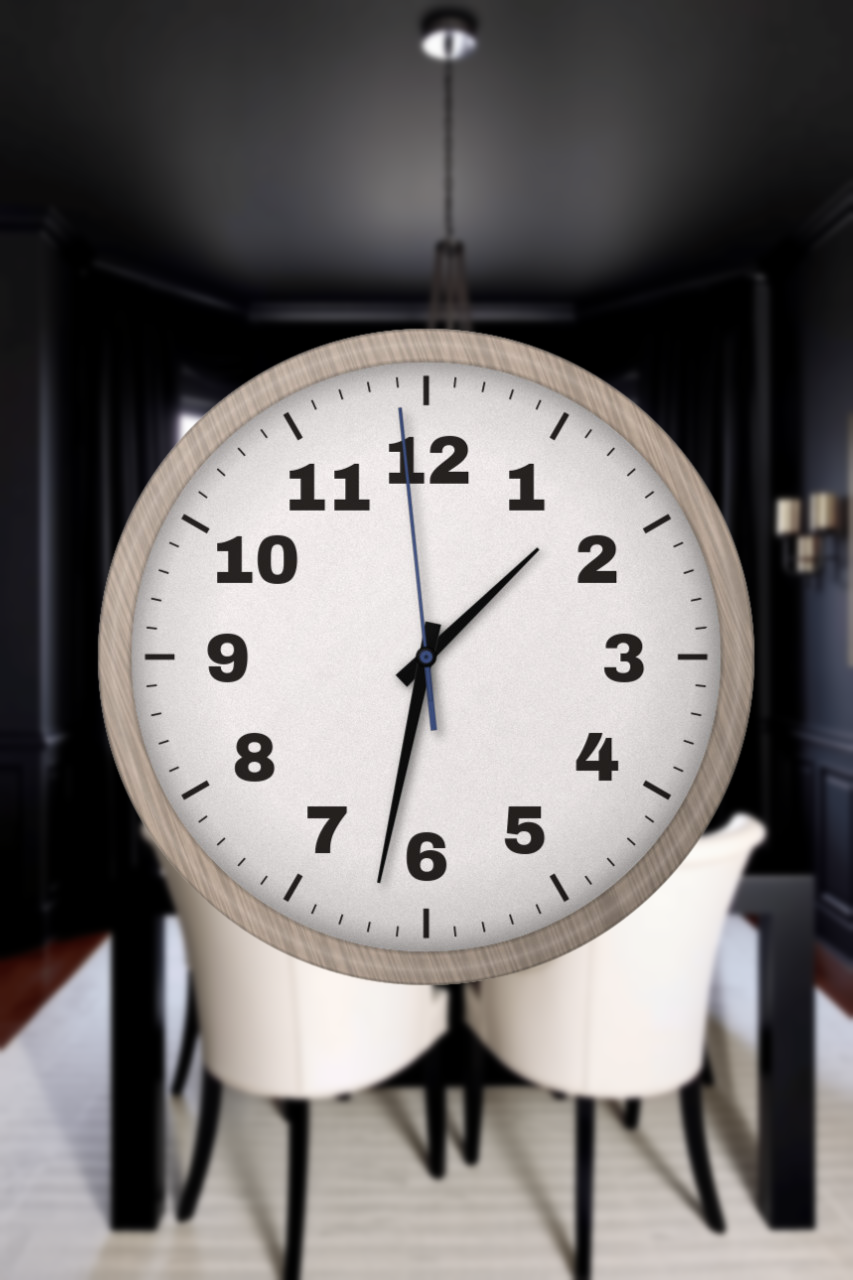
1h31m59s
